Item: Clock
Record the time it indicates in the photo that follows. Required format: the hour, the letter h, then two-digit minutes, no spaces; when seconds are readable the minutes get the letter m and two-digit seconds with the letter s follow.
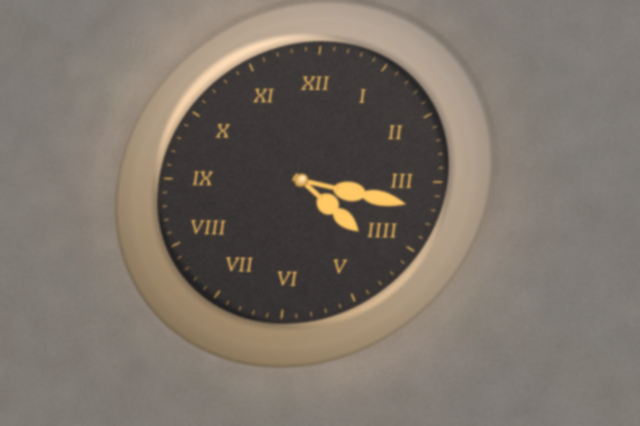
4h17
